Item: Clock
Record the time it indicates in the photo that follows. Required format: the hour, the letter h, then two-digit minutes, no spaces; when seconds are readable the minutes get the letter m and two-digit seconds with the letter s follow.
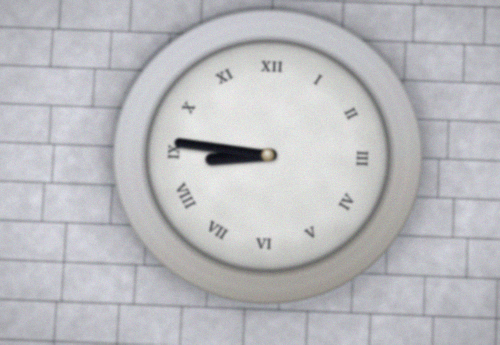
8h46
